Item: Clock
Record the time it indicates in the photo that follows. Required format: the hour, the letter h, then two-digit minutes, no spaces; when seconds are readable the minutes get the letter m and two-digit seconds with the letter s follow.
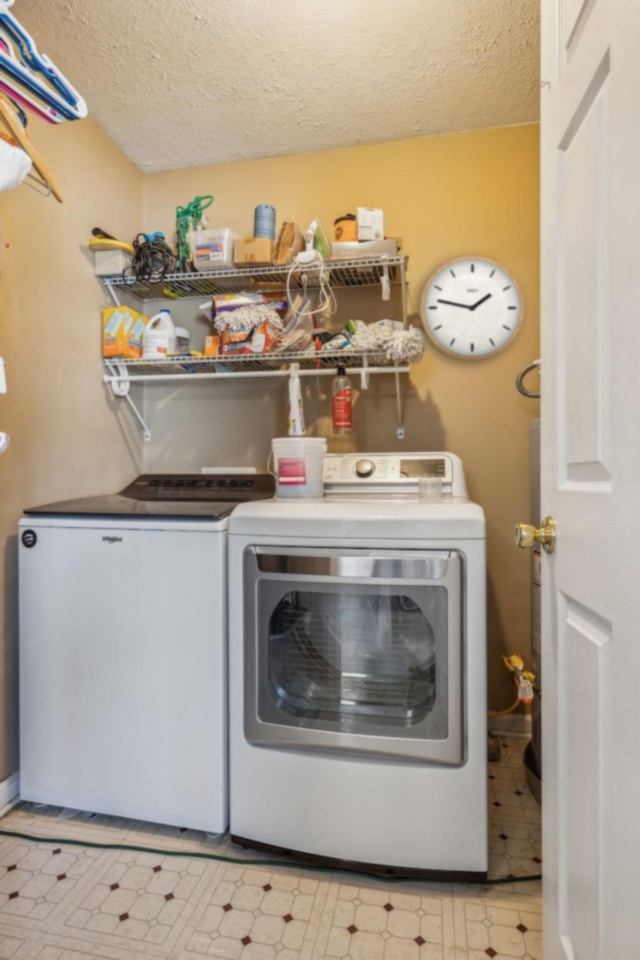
1h47
